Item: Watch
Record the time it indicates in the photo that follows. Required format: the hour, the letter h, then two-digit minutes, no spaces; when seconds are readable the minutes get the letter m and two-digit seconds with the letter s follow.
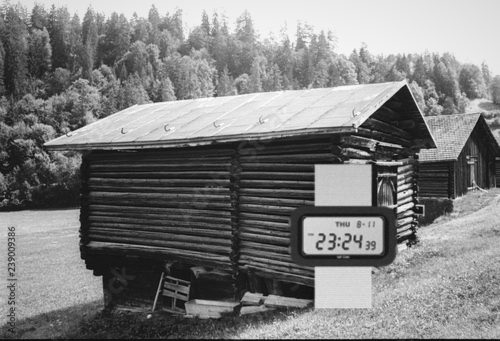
23h24
